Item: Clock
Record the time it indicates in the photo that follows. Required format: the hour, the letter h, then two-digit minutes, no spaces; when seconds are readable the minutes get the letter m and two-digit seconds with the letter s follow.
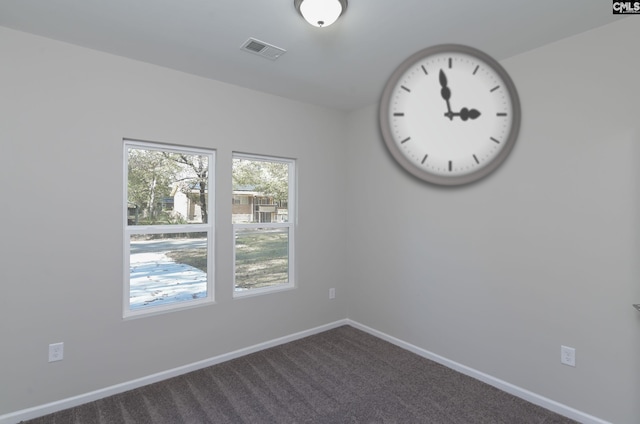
2h58
